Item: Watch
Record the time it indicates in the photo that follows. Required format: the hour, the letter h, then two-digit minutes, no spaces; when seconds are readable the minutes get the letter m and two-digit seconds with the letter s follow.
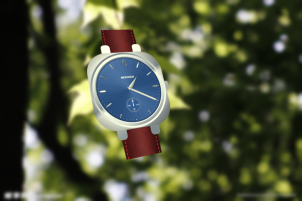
1h20
